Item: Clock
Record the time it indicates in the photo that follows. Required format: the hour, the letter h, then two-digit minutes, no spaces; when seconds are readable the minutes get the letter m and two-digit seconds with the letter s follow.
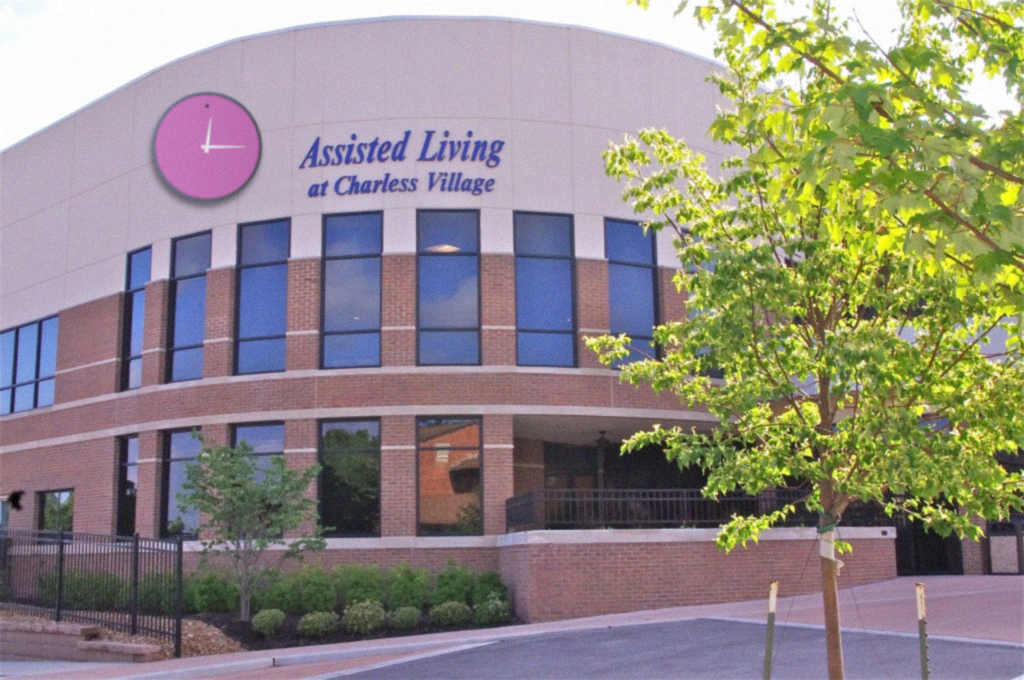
12h15
